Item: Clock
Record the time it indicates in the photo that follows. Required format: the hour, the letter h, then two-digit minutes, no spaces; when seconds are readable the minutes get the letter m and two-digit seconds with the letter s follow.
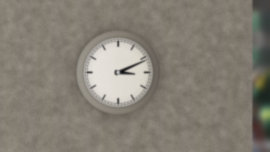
3h11
